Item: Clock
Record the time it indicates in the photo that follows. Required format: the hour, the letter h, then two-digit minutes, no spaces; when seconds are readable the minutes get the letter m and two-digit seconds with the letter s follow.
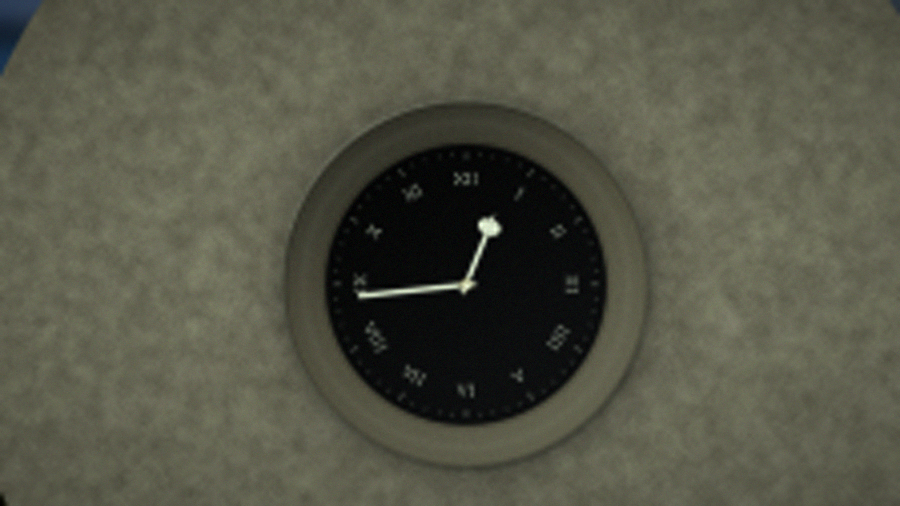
12h44
